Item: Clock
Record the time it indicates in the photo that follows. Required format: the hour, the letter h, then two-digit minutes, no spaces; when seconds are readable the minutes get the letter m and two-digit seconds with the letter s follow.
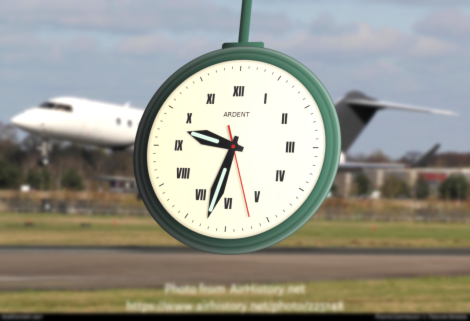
9h32m27s
